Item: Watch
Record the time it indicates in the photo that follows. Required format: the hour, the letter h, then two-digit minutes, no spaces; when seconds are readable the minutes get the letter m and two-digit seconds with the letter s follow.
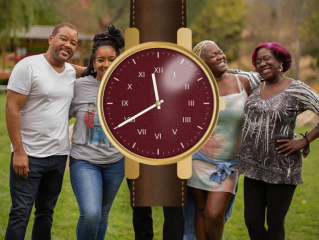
11h40
